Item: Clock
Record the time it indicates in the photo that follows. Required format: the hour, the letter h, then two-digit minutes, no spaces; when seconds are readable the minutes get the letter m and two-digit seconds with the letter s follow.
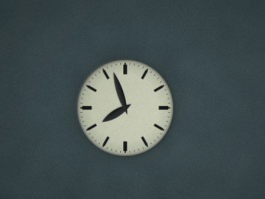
7h57
